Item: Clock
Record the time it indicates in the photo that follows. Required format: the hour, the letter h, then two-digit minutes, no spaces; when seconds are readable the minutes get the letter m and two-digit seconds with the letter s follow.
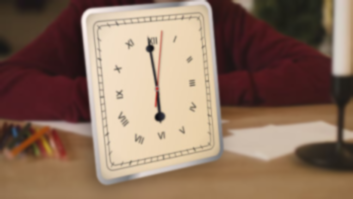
5h59m02s
